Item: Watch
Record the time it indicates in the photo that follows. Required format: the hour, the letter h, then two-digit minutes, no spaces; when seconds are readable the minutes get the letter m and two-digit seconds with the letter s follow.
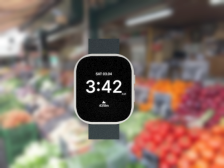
3h42
